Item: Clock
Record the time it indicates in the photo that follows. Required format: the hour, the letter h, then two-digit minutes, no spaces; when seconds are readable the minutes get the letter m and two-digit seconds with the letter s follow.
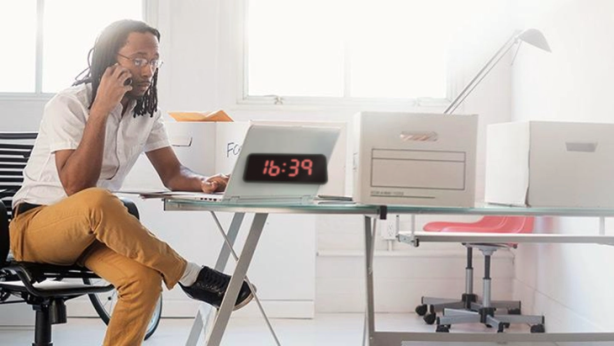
16h39
